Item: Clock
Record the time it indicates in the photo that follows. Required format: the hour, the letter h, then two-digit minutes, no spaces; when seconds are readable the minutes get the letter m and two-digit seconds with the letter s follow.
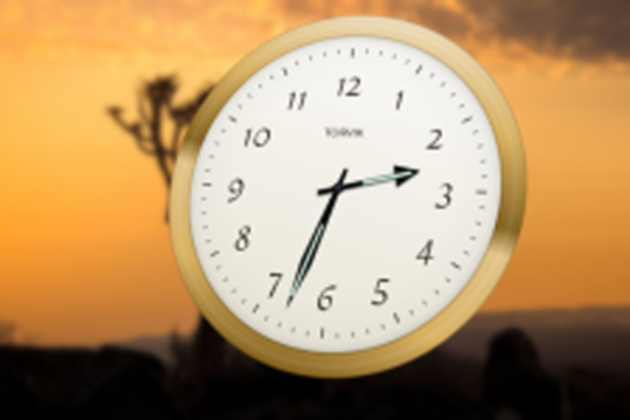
2h33
